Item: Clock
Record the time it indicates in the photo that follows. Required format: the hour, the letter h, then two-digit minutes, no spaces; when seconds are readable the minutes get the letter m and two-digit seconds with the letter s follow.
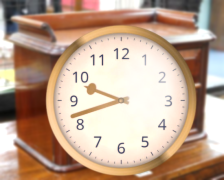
9h42
